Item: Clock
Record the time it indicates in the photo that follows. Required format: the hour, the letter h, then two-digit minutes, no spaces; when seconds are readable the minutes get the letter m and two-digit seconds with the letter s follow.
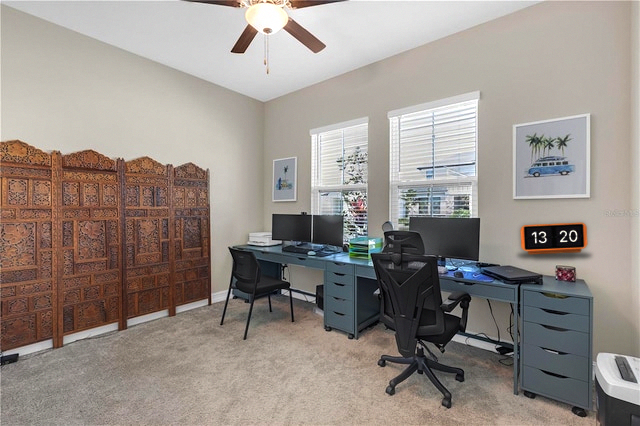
13h20
